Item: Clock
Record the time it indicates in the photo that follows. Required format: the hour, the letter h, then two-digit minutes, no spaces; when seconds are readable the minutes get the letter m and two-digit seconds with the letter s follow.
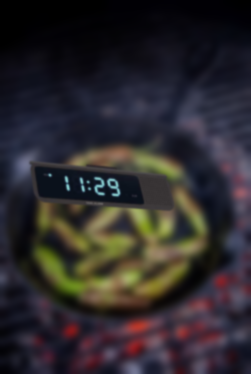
11h29
